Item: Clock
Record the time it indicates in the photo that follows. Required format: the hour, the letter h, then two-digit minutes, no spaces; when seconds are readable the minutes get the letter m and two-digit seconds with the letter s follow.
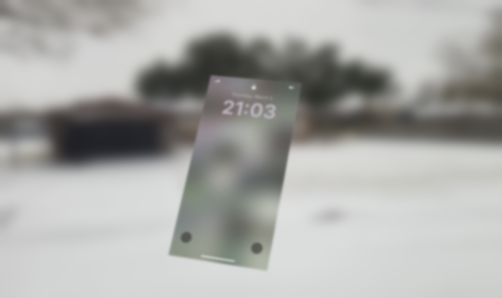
21h03
